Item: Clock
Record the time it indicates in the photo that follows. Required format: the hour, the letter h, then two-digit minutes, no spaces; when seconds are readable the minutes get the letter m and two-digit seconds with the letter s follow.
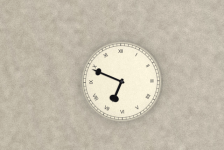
6h49
